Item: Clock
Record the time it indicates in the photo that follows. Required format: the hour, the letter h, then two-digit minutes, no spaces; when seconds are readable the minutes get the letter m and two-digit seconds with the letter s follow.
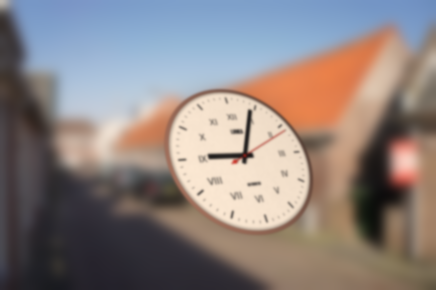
9h04m11s
